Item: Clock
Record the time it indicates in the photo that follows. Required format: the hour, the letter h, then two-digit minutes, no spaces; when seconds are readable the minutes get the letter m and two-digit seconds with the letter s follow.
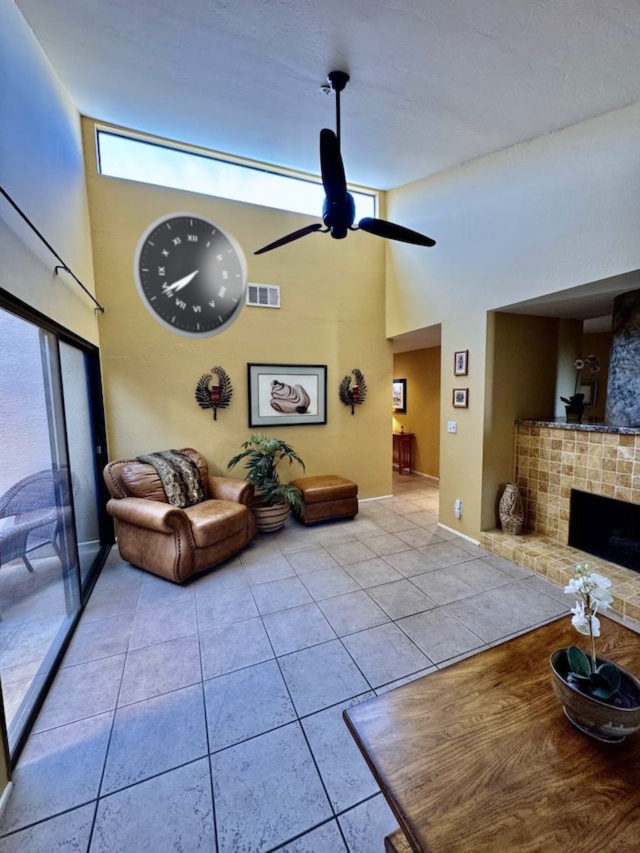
7h40
